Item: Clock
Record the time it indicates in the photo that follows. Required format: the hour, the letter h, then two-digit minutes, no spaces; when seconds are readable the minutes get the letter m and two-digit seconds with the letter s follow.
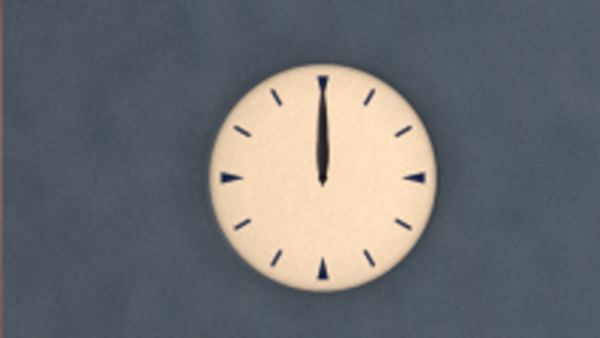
12h00
